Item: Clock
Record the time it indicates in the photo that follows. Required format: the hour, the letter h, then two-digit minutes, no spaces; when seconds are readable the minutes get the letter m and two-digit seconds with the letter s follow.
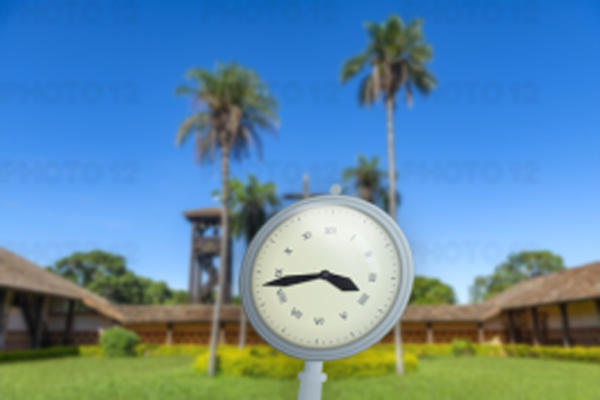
3h43
